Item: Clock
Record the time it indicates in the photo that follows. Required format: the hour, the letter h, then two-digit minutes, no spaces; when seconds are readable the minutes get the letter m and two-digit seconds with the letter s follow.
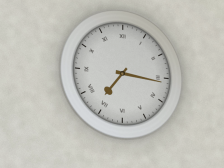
7h16
